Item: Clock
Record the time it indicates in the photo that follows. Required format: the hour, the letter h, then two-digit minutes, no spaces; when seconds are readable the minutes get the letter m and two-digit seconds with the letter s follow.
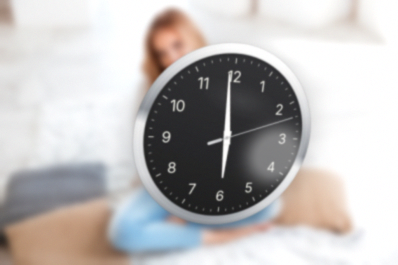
5h59m12s
